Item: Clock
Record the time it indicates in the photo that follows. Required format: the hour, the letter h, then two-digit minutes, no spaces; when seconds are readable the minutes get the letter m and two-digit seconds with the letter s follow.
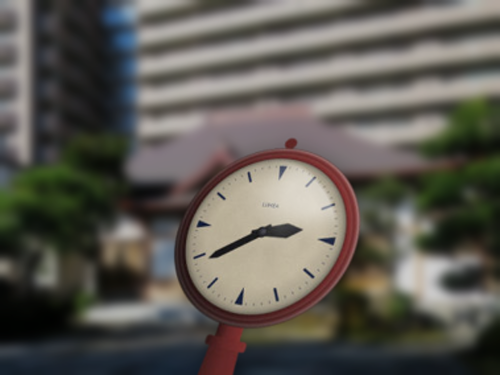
2h39
